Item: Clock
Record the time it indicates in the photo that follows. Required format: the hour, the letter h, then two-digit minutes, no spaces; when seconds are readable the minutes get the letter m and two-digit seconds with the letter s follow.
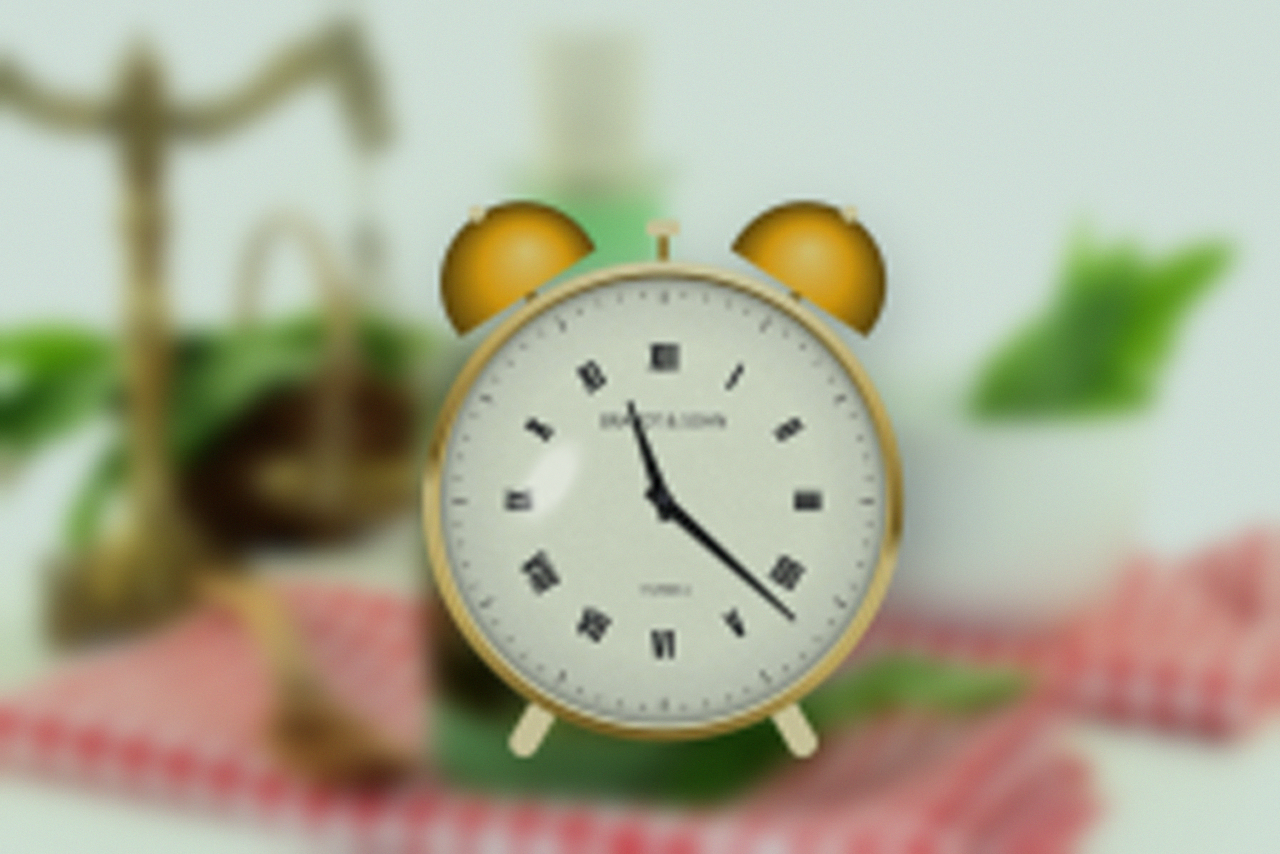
11h22
